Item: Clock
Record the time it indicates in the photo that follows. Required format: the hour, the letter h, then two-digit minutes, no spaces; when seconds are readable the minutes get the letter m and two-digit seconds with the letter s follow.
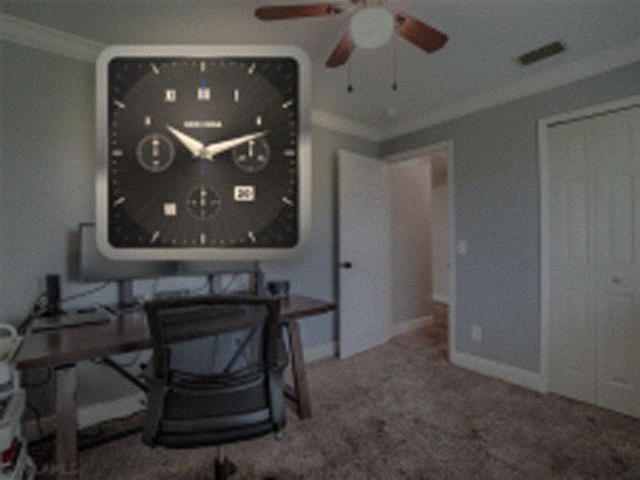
10h12
